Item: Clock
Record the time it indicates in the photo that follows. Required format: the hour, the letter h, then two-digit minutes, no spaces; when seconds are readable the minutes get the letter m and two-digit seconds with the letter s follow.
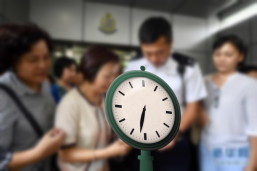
6h32
